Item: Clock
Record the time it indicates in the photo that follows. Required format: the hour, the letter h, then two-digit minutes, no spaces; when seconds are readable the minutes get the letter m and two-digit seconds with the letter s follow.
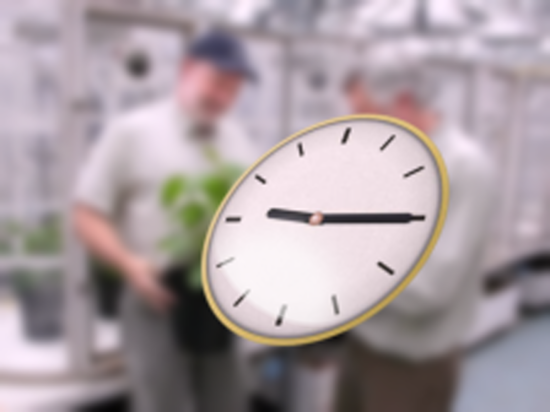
9h15
